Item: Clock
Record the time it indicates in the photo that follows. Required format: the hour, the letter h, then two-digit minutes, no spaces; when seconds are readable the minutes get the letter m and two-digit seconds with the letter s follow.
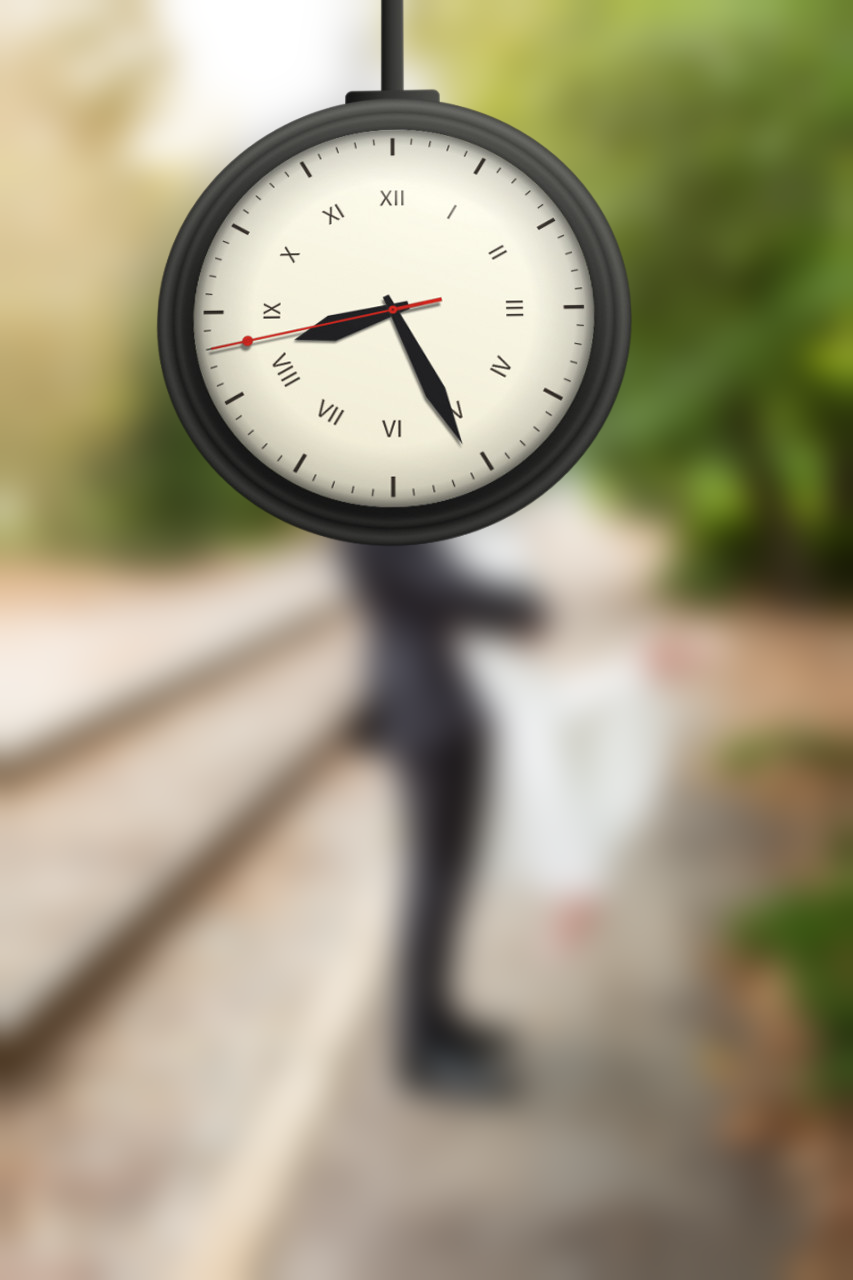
8h25m43s
